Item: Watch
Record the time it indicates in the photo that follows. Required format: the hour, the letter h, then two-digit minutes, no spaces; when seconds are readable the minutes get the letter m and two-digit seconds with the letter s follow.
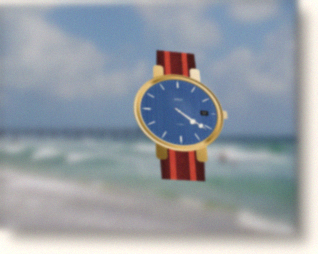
4h21
